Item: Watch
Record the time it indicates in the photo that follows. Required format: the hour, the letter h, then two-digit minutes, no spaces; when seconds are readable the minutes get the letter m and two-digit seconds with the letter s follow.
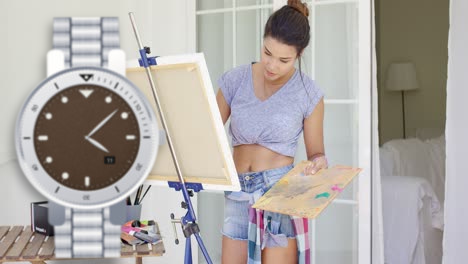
4h08
